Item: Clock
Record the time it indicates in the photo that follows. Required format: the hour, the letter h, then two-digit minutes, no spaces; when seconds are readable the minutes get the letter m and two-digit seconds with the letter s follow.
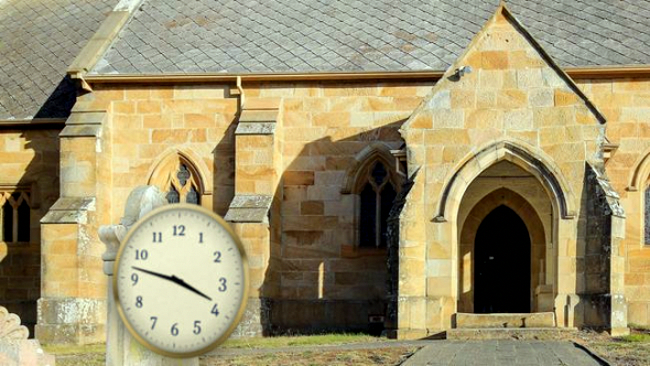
3h47
